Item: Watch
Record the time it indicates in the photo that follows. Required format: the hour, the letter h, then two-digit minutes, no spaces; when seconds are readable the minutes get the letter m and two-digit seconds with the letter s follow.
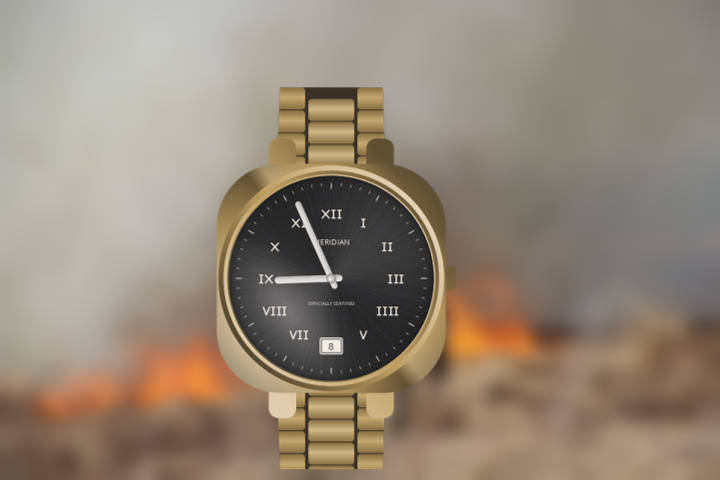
8h56
